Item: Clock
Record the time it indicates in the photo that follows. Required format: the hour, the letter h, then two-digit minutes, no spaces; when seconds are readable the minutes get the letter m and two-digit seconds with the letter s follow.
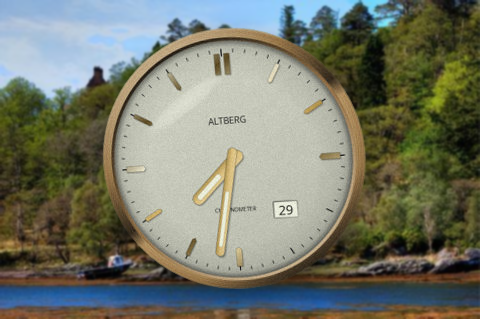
7h32
